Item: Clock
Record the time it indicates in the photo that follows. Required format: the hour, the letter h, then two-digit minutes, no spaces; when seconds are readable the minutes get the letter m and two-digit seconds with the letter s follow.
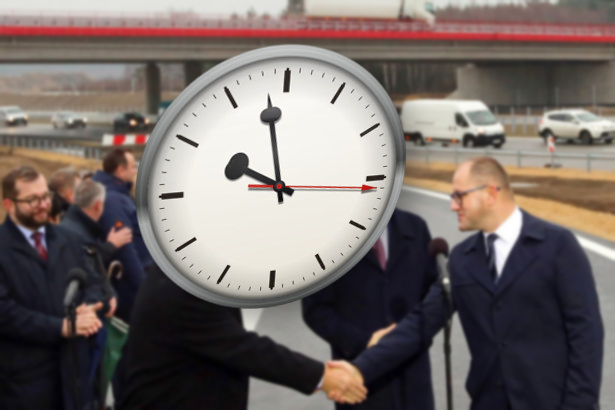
9h58m16s
